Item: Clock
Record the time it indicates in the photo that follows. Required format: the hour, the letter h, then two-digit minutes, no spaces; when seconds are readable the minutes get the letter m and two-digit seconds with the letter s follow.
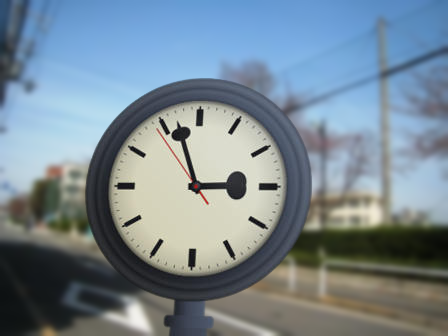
2h56m54s
